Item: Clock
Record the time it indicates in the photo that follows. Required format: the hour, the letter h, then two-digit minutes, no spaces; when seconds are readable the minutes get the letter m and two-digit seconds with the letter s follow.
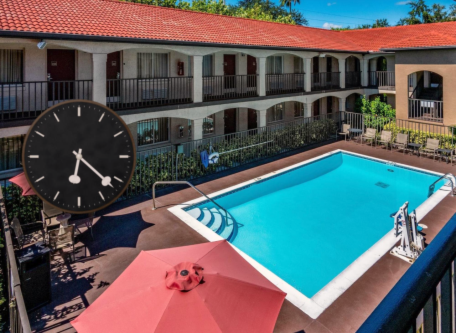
6h22
